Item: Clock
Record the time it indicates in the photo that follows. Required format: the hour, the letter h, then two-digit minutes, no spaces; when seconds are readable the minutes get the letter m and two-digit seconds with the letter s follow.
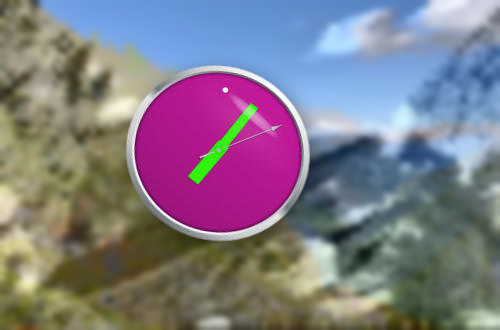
7h05m10s
